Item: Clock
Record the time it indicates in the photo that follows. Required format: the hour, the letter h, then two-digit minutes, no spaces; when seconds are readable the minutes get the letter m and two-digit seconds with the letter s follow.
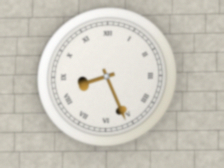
8h26
